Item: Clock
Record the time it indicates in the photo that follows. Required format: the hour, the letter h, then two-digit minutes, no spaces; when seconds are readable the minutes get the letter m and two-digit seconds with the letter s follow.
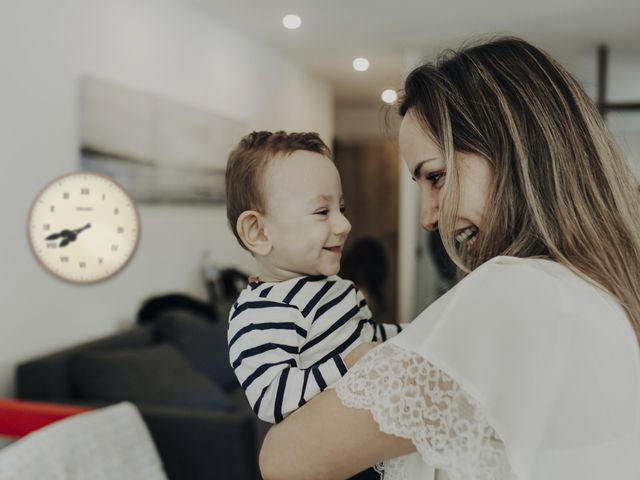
7h42
